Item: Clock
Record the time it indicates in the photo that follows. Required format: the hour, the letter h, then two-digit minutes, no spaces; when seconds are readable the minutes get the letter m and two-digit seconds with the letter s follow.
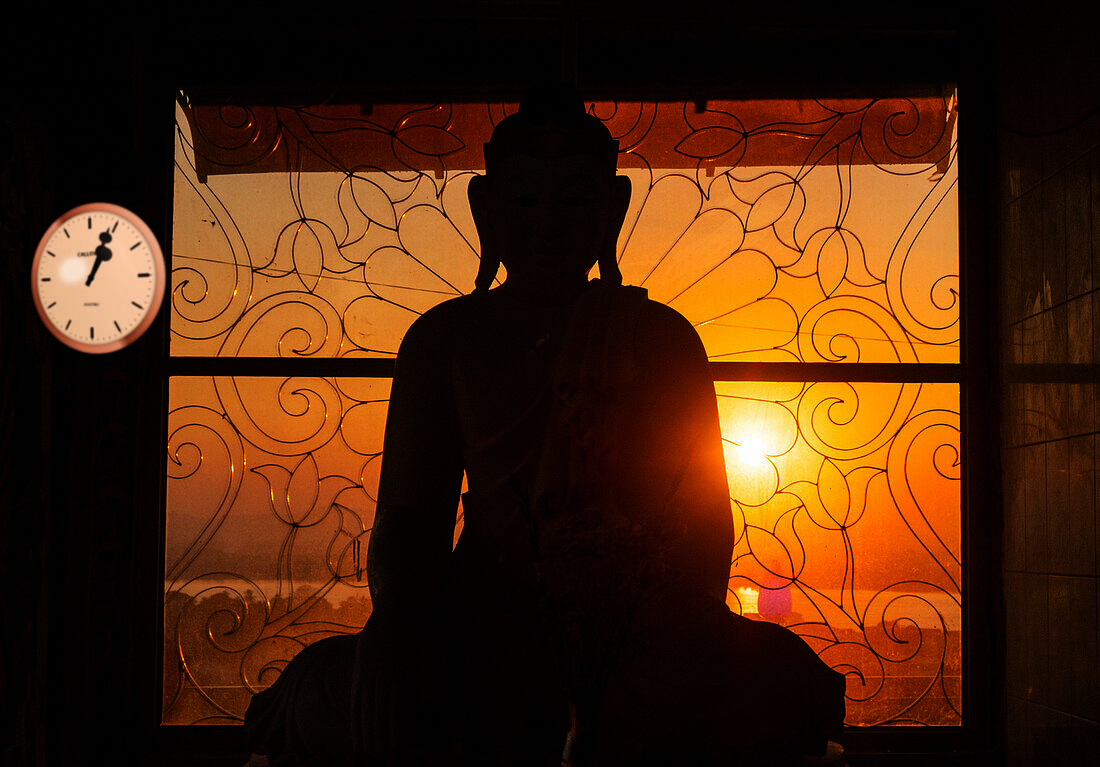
1h04
